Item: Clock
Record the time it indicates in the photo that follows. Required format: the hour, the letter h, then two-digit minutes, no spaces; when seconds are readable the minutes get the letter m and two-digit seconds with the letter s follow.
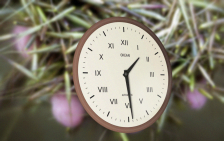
1h29
